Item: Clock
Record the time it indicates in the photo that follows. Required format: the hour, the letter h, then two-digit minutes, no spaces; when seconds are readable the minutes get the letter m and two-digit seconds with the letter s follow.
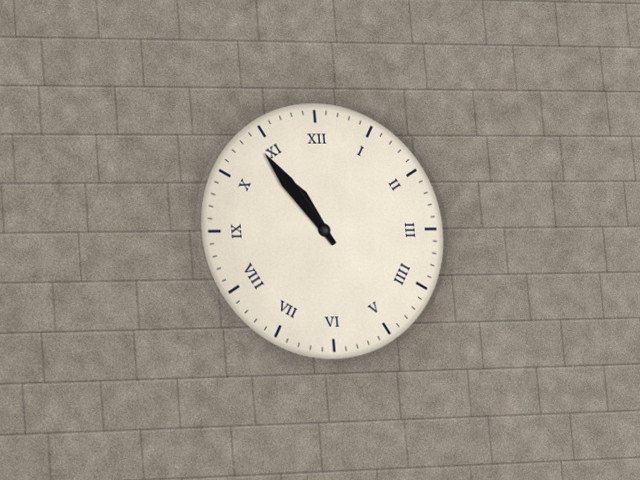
10h54
